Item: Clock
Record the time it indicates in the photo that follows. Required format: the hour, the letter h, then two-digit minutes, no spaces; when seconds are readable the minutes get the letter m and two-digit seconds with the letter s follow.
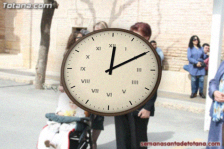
12h10
